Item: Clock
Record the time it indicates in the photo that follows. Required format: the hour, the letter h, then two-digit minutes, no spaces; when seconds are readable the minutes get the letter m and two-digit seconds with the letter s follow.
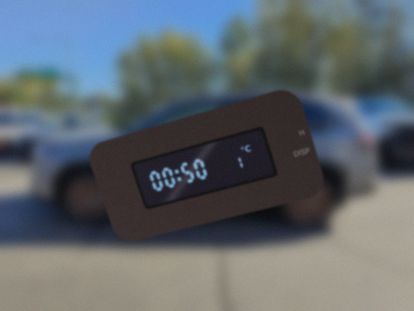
0h50
